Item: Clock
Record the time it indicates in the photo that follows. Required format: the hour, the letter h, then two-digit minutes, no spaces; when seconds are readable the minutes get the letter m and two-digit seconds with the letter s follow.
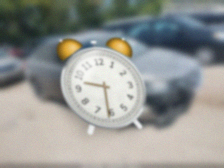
9h31
